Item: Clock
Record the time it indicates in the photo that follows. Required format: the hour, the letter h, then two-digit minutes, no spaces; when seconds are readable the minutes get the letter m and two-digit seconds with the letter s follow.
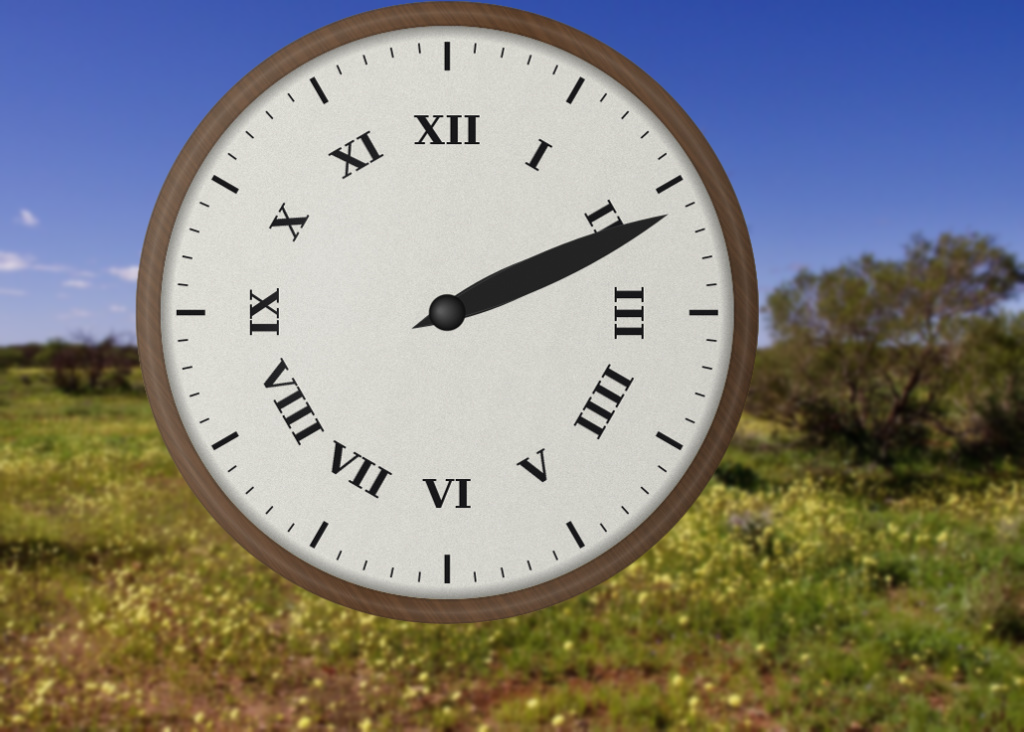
2h11
